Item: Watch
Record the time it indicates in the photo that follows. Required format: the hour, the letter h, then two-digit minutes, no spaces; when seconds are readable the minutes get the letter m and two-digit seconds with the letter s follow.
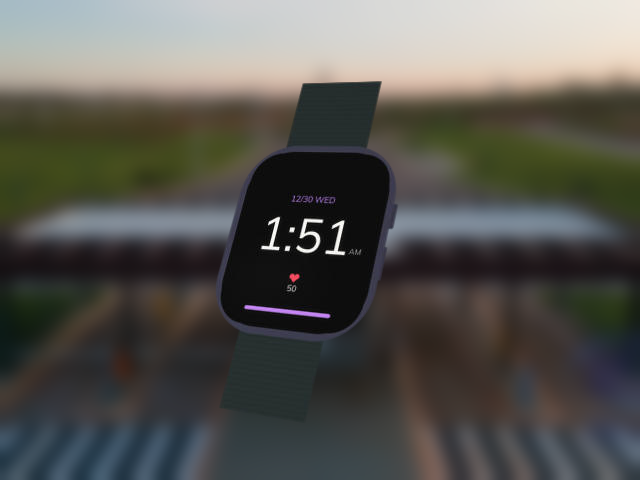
1h51
